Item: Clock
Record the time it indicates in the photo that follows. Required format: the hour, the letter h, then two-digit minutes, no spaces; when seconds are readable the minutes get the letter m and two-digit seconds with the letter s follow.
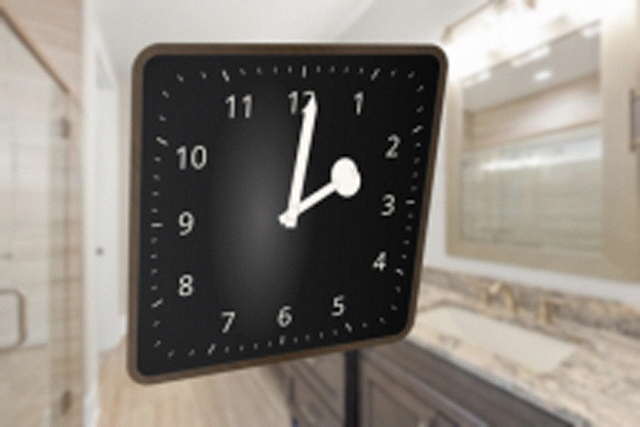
2h01
